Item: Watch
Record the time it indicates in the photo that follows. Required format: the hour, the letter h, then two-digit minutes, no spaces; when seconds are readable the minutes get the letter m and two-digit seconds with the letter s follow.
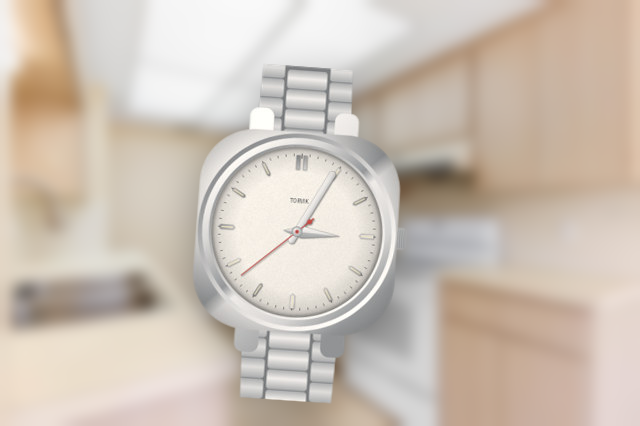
3h04m38s
